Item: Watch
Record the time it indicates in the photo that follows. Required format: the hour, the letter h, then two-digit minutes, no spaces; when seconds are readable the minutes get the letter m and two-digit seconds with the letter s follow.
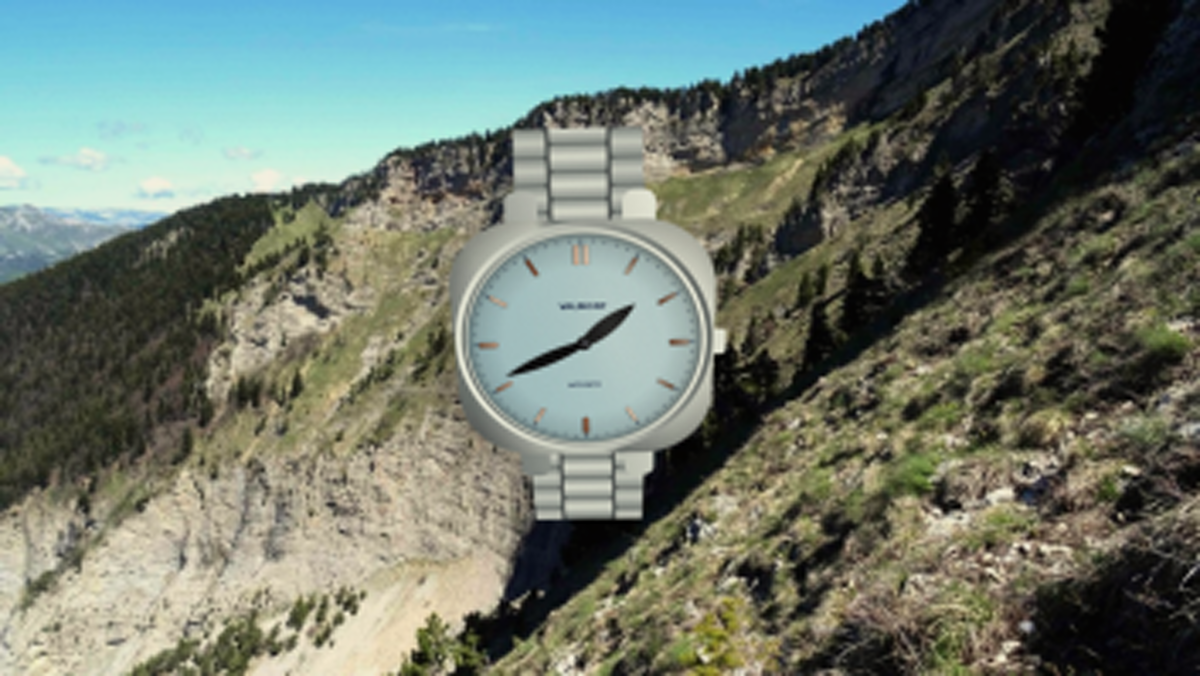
1h41
